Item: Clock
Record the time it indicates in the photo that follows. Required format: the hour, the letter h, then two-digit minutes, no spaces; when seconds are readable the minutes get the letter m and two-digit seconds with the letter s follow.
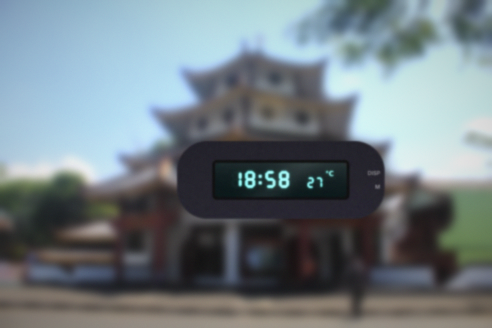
18h58
